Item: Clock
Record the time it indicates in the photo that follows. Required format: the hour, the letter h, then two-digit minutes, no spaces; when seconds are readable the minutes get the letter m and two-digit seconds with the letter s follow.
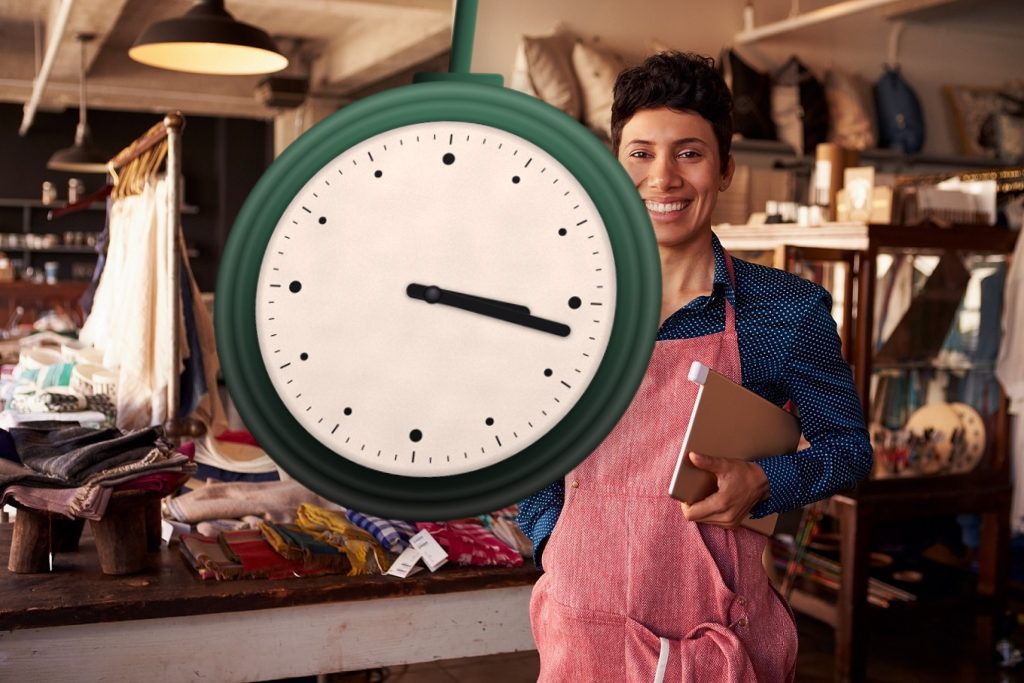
3h17
